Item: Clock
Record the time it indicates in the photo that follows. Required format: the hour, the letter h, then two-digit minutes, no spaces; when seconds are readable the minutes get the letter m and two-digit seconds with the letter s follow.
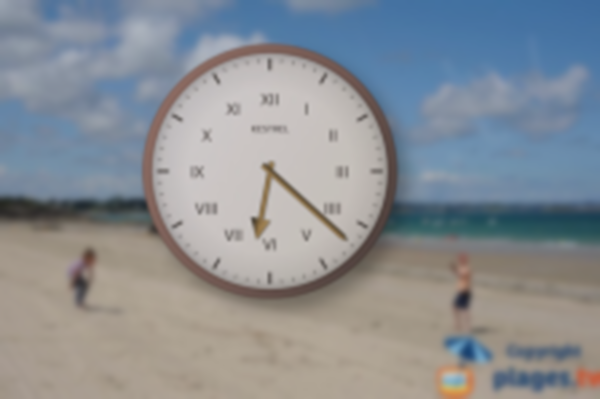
6h22
